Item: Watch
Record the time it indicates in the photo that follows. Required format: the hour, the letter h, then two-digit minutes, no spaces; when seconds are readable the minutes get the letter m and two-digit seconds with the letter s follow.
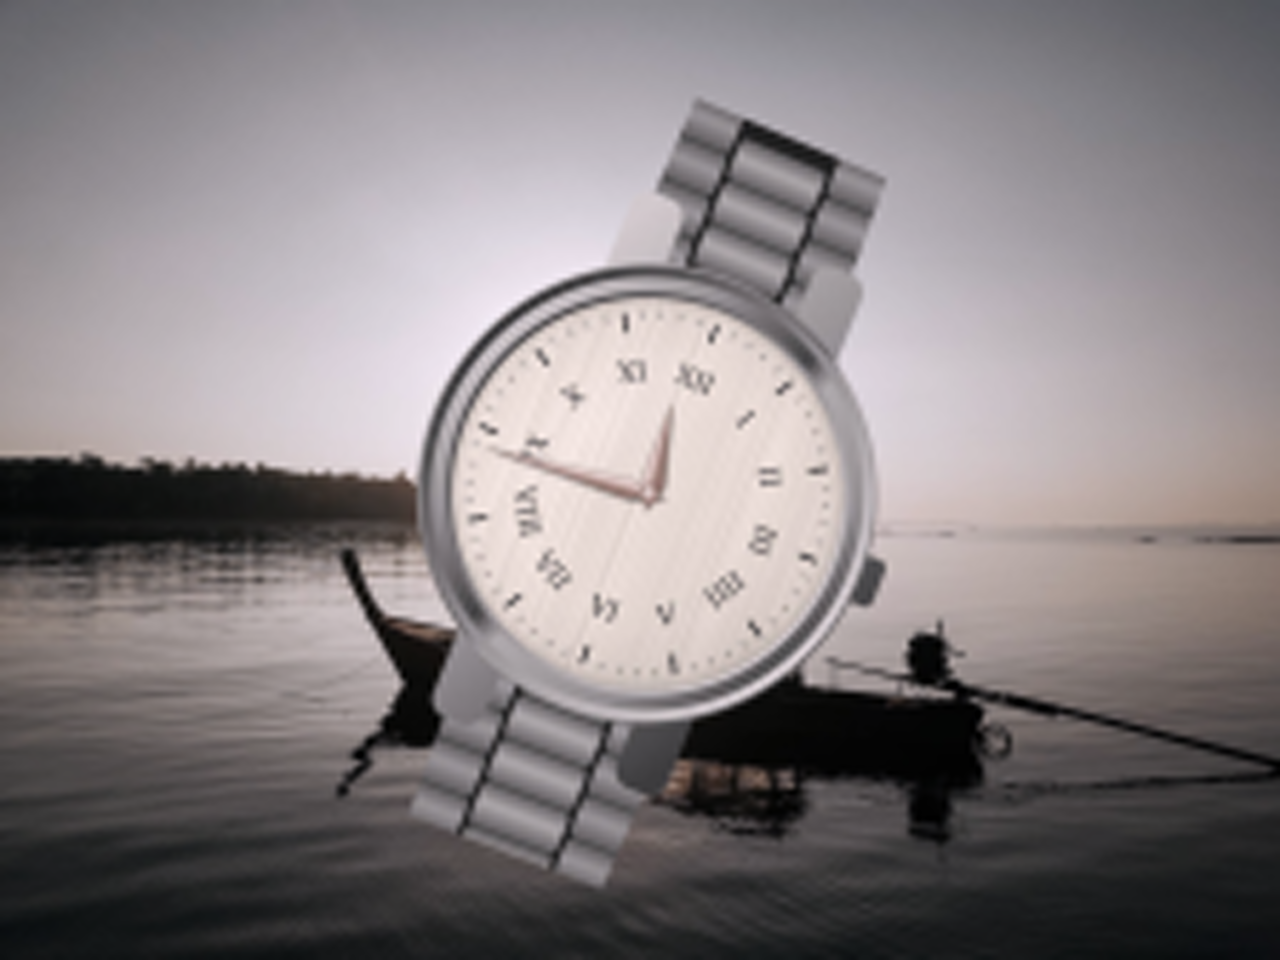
11h44
